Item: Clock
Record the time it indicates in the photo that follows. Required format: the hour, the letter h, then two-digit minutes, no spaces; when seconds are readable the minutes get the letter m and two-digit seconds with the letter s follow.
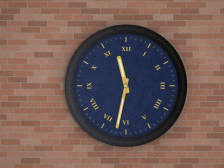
11h32
